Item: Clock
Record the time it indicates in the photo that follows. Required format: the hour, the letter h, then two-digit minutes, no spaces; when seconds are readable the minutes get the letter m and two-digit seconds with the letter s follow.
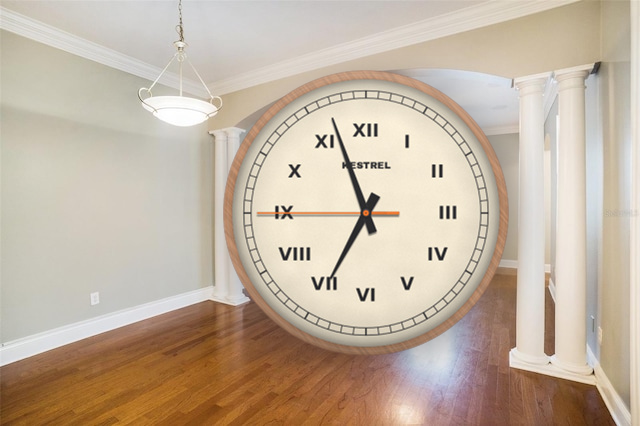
6h56m45s
